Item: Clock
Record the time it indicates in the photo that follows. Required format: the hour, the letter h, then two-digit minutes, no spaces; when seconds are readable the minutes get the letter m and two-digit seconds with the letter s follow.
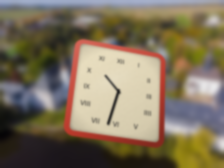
10h32
